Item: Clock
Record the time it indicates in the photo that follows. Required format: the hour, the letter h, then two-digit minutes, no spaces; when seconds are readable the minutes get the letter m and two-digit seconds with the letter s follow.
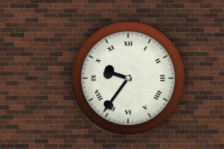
9h36
